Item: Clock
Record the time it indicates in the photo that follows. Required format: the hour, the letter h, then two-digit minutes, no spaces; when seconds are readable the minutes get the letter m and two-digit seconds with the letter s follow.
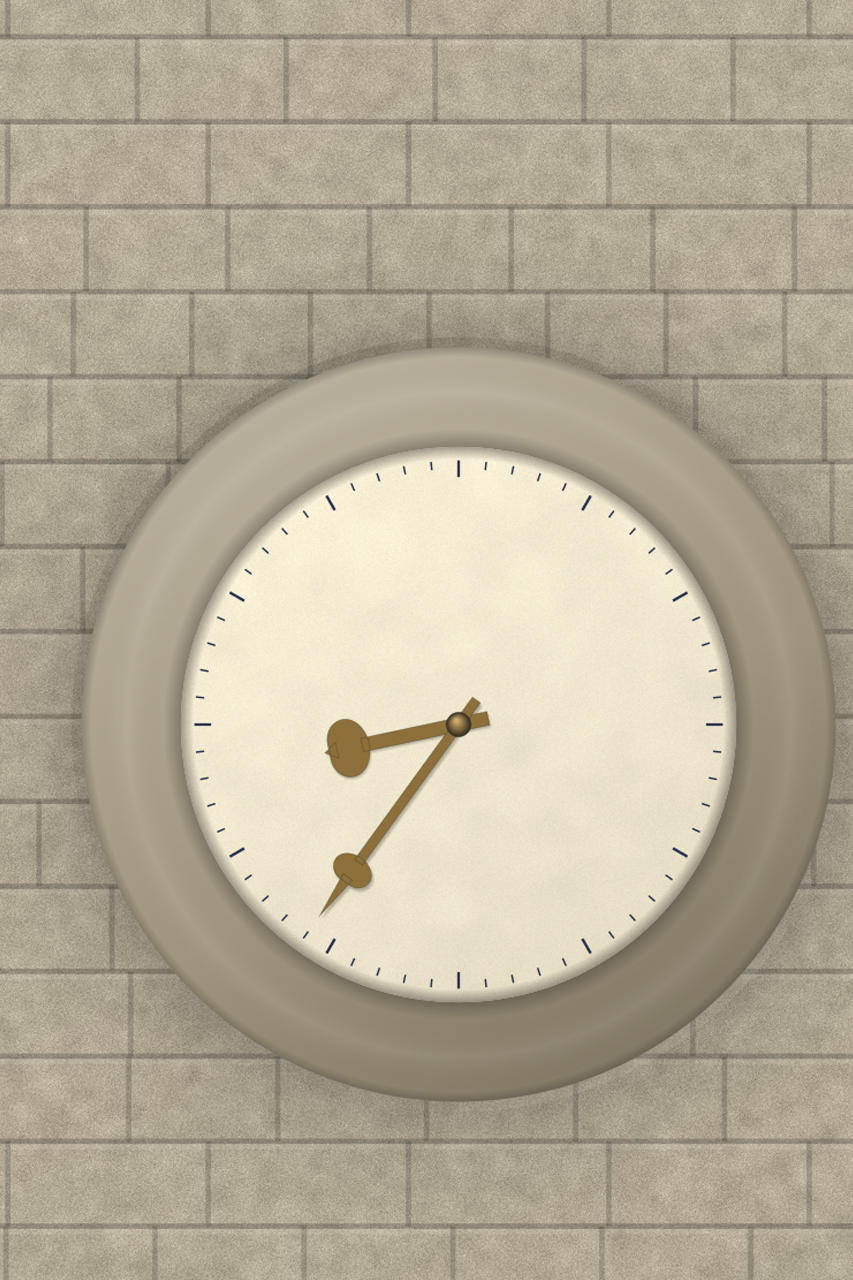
8h36
